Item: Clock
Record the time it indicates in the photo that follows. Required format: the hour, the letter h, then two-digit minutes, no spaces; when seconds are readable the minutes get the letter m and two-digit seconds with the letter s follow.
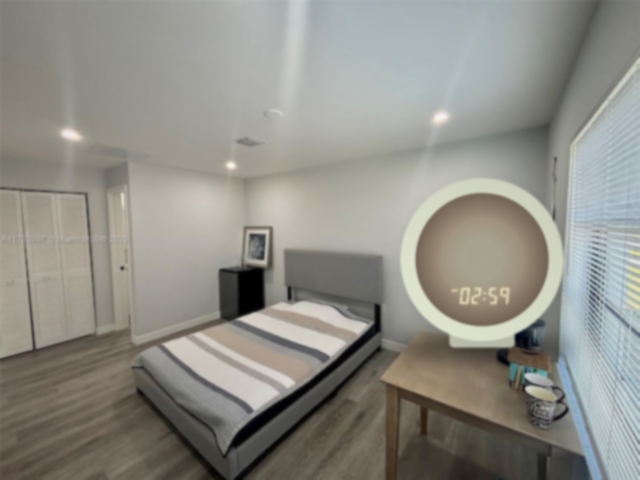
2h59
